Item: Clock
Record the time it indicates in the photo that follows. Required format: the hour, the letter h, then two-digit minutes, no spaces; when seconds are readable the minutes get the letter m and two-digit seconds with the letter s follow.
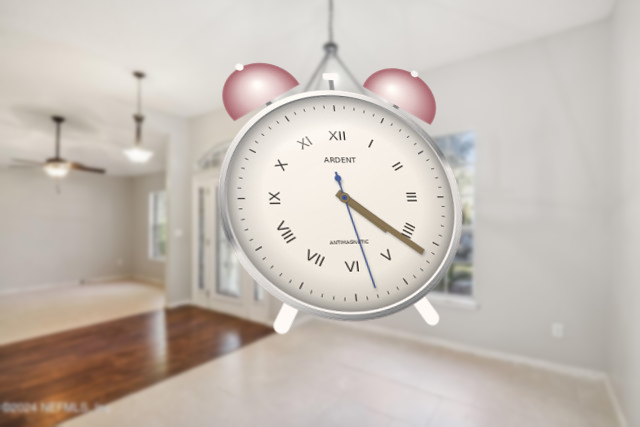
4h21m28s
